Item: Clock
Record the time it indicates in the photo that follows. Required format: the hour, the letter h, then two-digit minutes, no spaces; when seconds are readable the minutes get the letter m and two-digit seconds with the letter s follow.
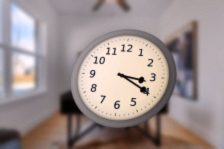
3h20
